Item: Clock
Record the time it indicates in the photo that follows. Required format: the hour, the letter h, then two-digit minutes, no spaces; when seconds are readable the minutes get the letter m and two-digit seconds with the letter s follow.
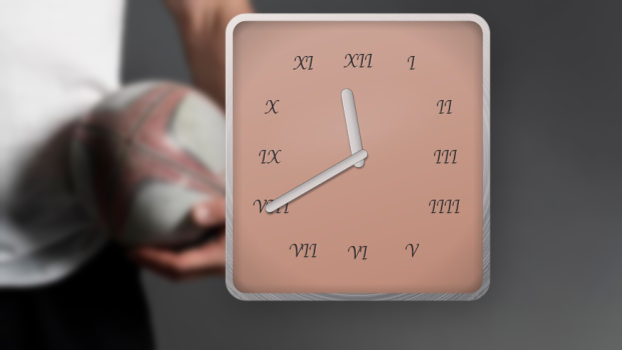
11h40
